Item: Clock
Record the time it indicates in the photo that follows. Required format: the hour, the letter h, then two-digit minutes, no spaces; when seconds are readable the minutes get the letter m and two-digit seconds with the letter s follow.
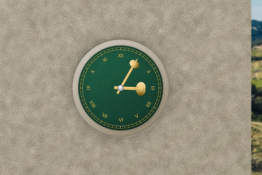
3h05
